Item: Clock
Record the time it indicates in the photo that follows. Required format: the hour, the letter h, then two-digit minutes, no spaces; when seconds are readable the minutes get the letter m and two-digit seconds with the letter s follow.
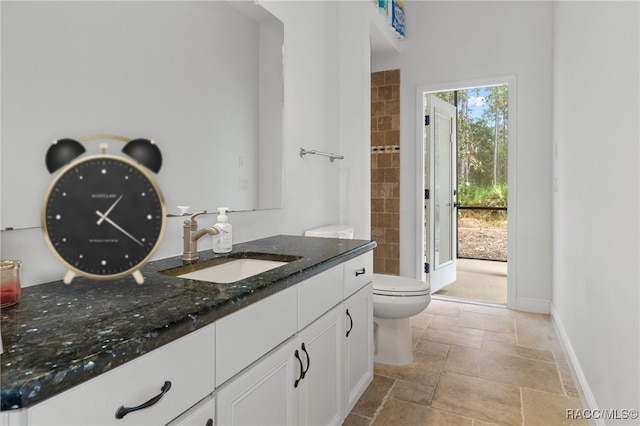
1h21
